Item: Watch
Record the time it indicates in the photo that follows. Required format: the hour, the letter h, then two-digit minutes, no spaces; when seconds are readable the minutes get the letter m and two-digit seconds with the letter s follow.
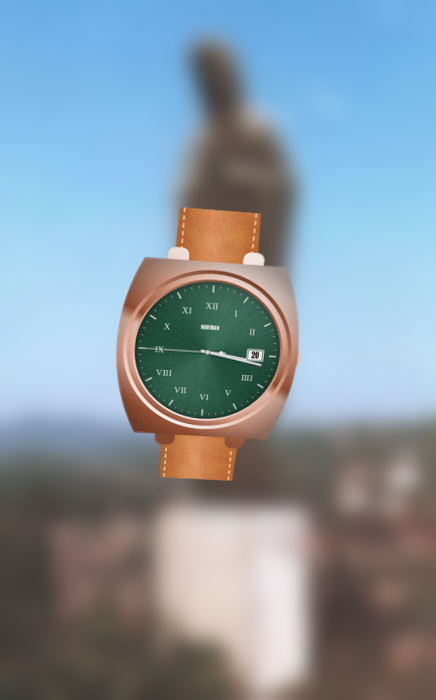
3h16m45s
